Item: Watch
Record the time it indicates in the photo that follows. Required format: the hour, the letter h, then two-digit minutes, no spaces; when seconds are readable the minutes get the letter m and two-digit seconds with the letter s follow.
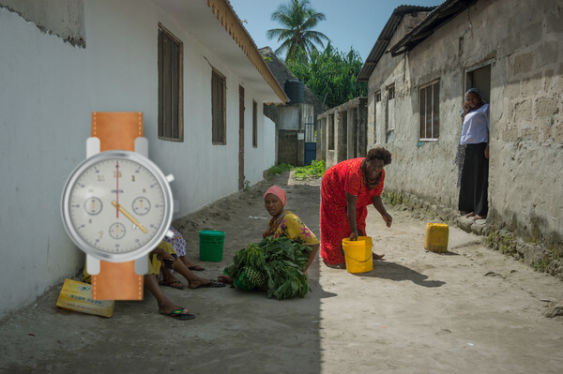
4h22
